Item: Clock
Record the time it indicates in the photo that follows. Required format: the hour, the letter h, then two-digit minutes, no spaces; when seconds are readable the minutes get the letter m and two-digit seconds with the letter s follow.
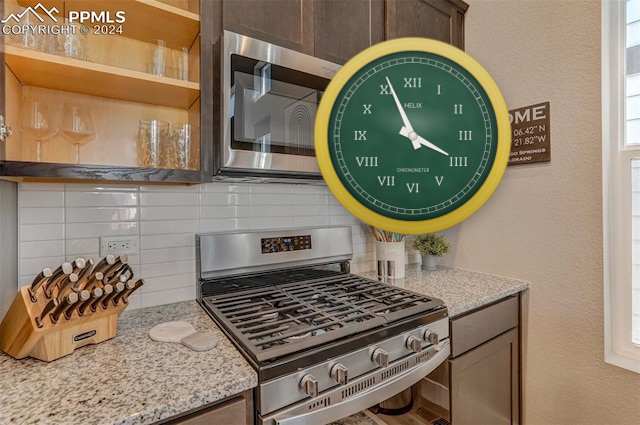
3h56
